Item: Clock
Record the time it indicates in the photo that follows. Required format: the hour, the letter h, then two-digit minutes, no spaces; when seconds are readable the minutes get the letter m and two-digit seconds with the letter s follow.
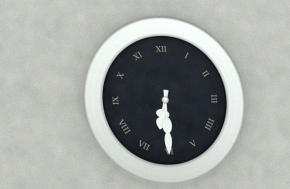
6h30
